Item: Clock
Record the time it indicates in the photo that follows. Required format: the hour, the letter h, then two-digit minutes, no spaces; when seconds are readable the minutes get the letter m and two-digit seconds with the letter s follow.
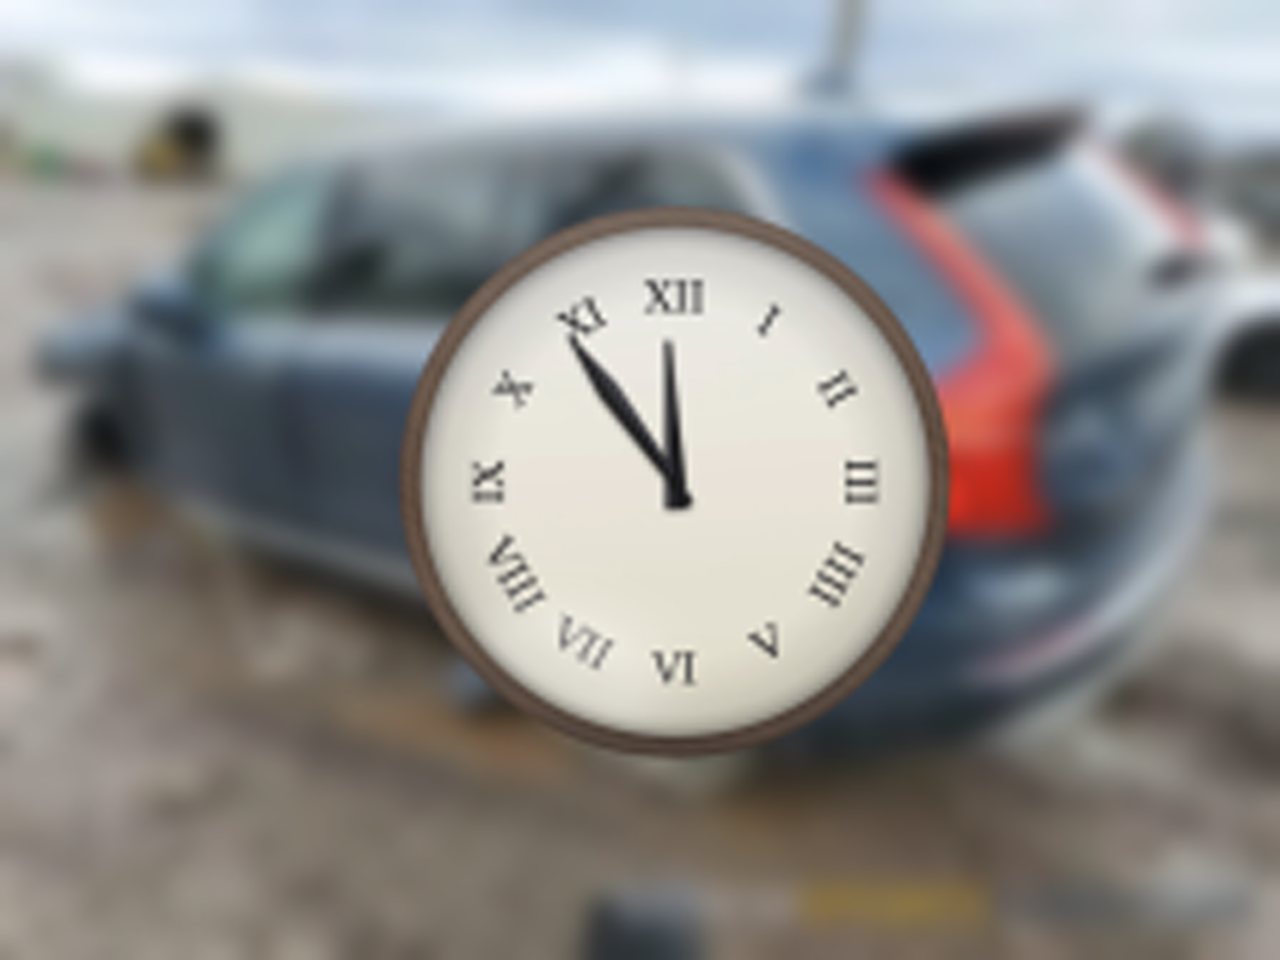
11h54
